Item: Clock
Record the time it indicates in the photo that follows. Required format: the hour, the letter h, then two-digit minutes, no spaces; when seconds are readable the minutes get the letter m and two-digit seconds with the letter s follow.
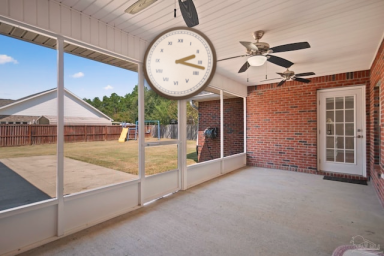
2h17
